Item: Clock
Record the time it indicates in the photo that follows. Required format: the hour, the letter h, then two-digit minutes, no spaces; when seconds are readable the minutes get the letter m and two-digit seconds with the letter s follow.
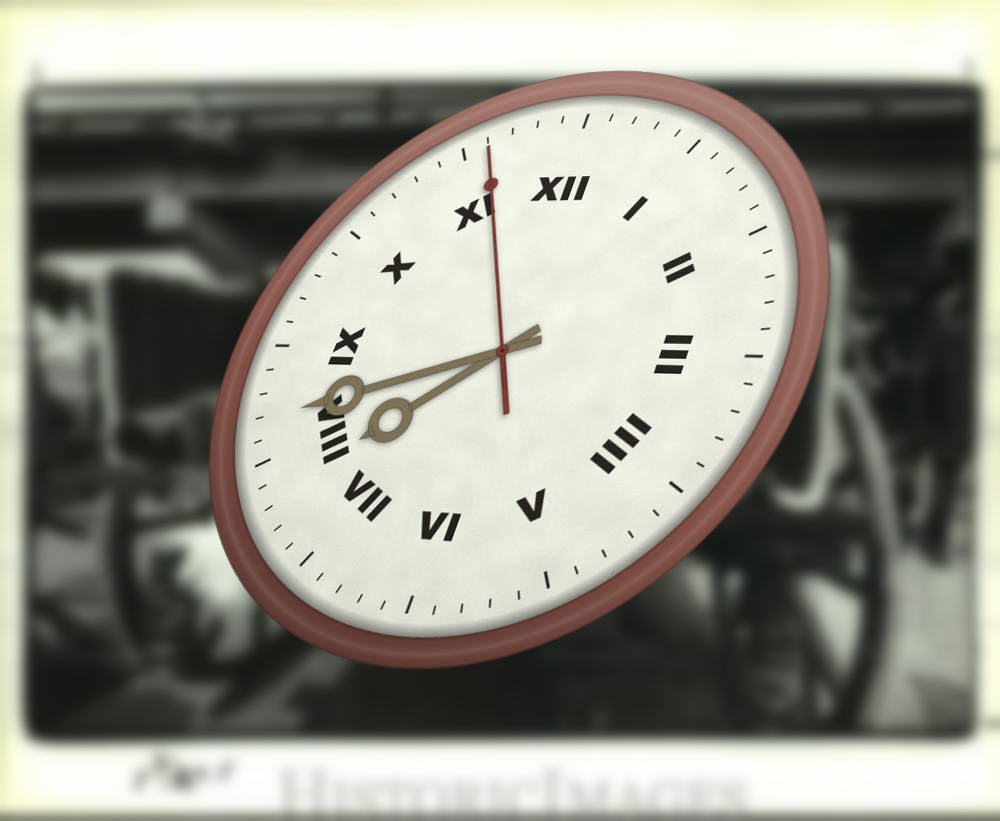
7h41m56s
